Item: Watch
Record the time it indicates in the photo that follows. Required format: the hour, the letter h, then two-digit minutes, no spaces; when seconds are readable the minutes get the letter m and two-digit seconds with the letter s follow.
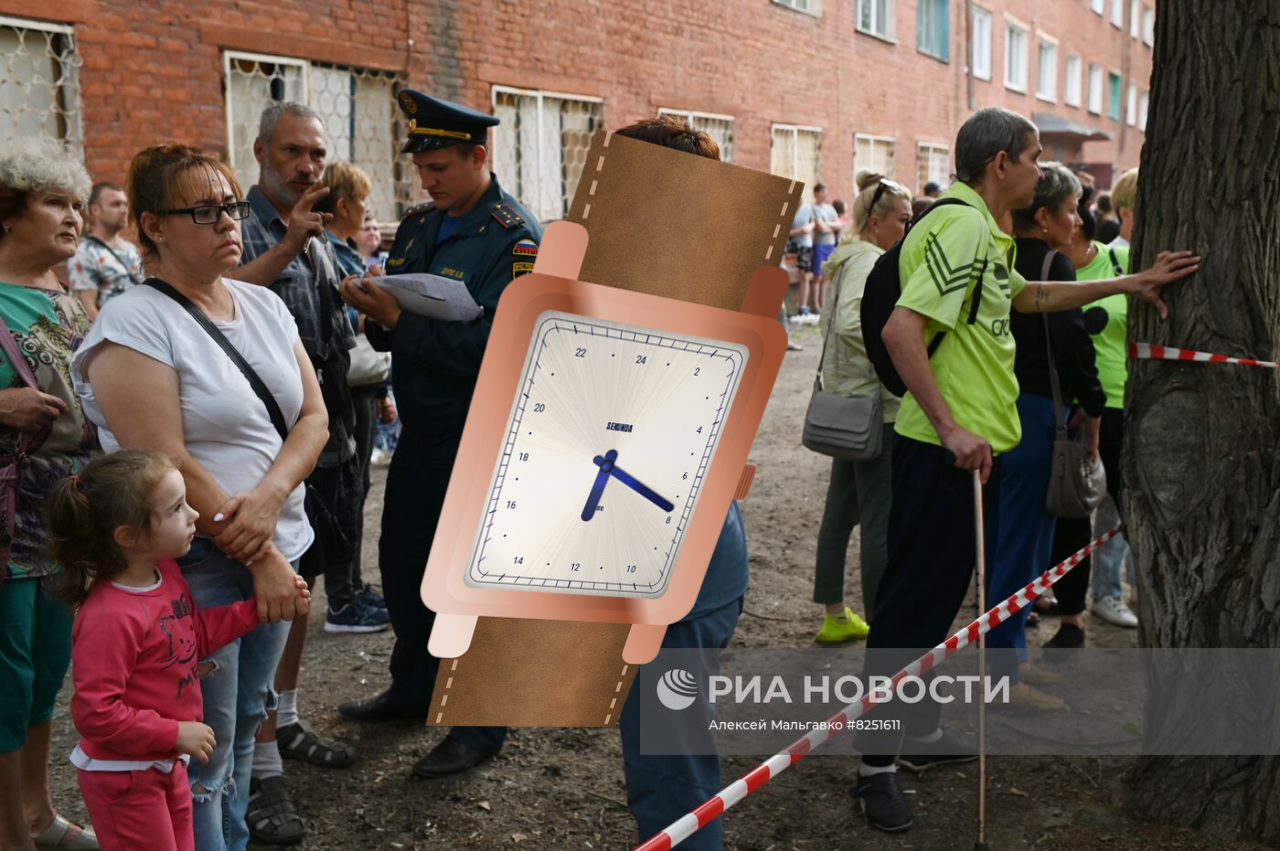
12h19
